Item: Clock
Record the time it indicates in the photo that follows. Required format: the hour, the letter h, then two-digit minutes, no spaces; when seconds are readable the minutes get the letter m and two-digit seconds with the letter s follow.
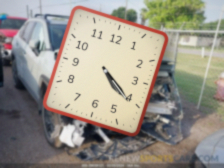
4h21
